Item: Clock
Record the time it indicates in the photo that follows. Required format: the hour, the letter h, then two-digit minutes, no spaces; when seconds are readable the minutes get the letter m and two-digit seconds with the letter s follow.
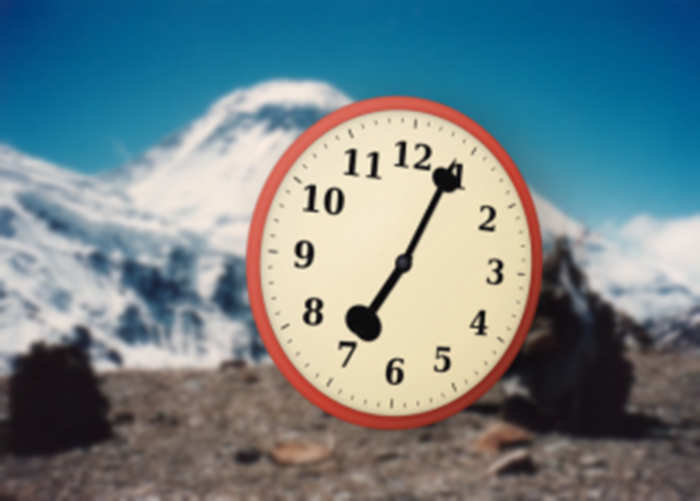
7h04
